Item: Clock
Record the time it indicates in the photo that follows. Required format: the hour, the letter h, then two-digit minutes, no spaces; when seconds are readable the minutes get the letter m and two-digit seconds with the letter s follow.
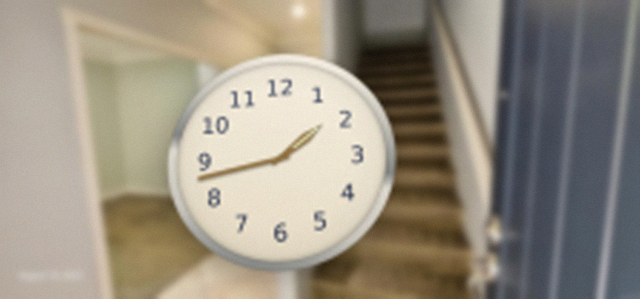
1h43
